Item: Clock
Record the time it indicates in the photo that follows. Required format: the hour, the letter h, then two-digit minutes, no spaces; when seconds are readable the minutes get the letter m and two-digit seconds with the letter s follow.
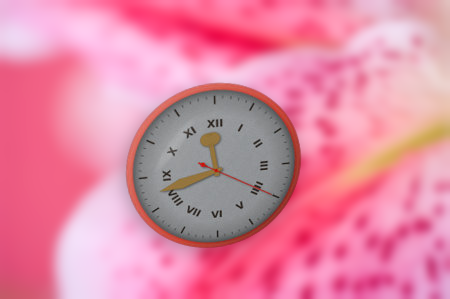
11h42m20s
